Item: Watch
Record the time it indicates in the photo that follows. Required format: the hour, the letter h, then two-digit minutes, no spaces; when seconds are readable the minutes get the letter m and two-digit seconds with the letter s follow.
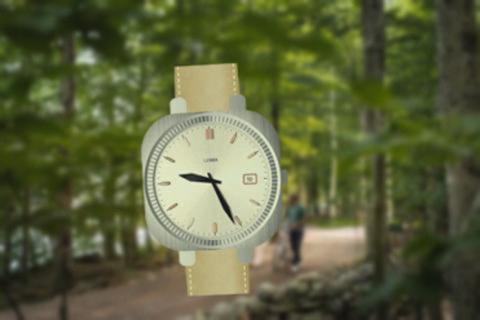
9h26
